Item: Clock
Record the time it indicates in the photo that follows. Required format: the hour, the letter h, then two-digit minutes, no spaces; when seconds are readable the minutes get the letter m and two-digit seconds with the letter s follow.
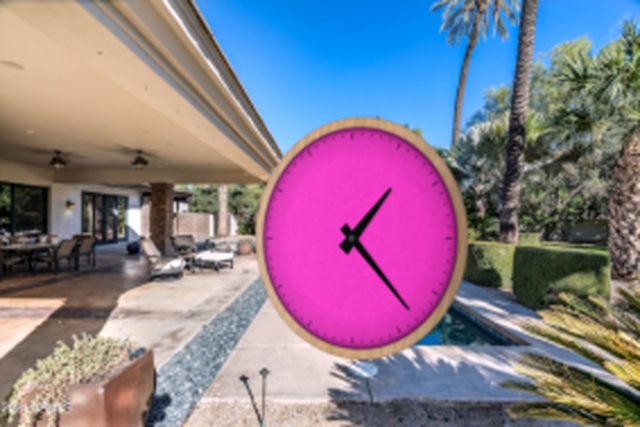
1h23
